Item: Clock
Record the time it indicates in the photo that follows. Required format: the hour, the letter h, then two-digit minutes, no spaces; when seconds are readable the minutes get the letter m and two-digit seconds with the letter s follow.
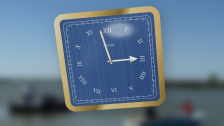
2h58
